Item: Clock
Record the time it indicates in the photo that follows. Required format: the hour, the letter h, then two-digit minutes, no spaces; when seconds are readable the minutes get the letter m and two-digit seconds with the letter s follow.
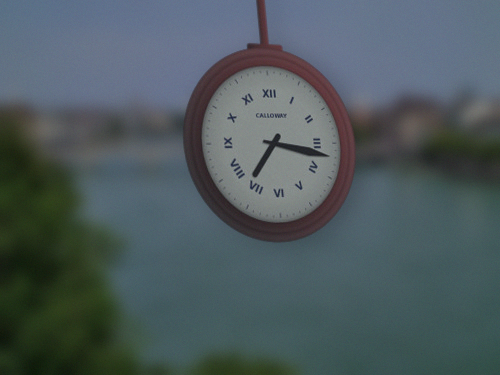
7h17
